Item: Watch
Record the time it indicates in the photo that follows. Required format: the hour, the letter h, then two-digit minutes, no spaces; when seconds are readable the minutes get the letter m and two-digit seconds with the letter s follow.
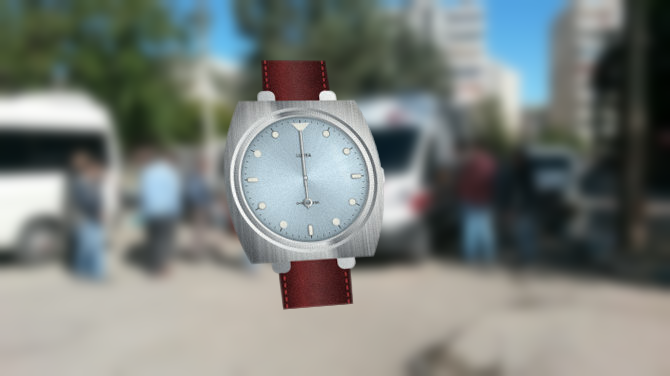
6h00
